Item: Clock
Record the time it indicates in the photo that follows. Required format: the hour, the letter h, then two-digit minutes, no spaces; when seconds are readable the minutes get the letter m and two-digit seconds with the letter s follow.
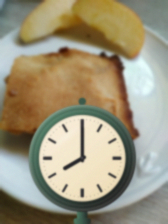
8h00
